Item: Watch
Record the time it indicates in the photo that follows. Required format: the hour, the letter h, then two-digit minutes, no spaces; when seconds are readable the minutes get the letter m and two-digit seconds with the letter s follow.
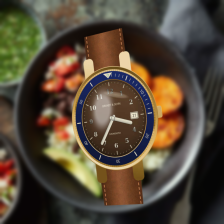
3h36
